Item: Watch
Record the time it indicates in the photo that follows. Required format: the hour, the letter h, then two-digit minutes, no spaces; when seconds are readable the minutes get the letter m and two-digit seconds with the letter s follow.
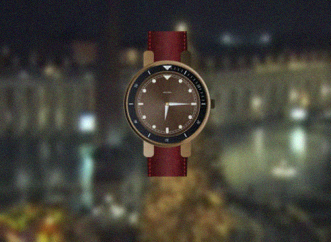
6h15
